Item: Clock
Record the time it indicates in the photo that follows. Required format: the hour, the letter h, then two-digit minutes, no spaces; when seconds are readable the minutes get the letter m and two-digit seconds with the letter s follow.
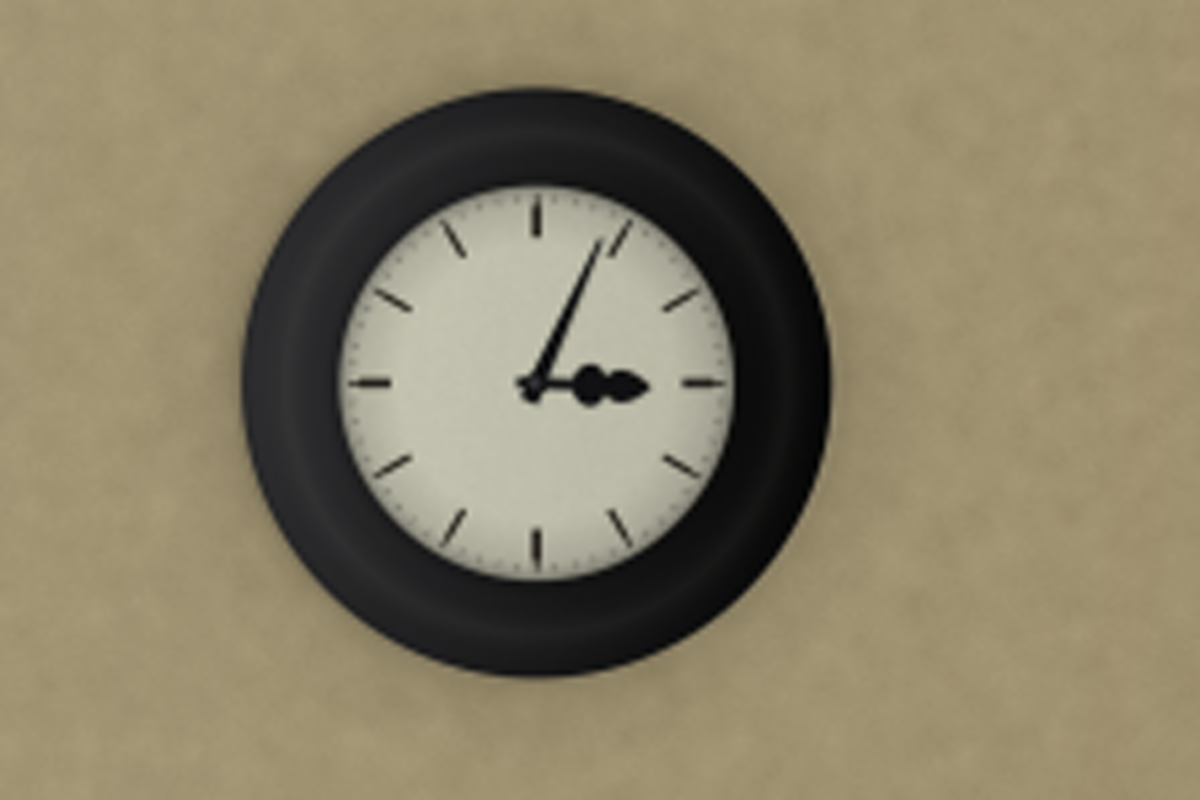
3h04
